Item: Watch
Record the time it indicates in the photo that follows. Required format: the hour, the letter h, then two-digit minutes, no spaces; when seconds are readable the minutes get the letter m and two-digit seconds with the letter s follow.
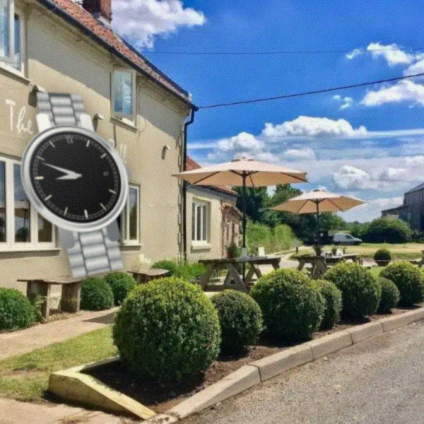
8h49
